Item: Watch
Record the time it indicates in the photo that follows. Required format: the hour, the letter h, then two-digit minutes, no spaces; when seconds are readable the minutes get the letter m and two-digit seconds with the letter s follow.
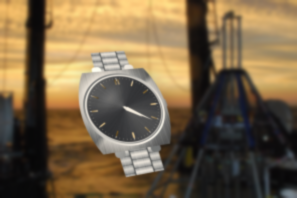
4h21
